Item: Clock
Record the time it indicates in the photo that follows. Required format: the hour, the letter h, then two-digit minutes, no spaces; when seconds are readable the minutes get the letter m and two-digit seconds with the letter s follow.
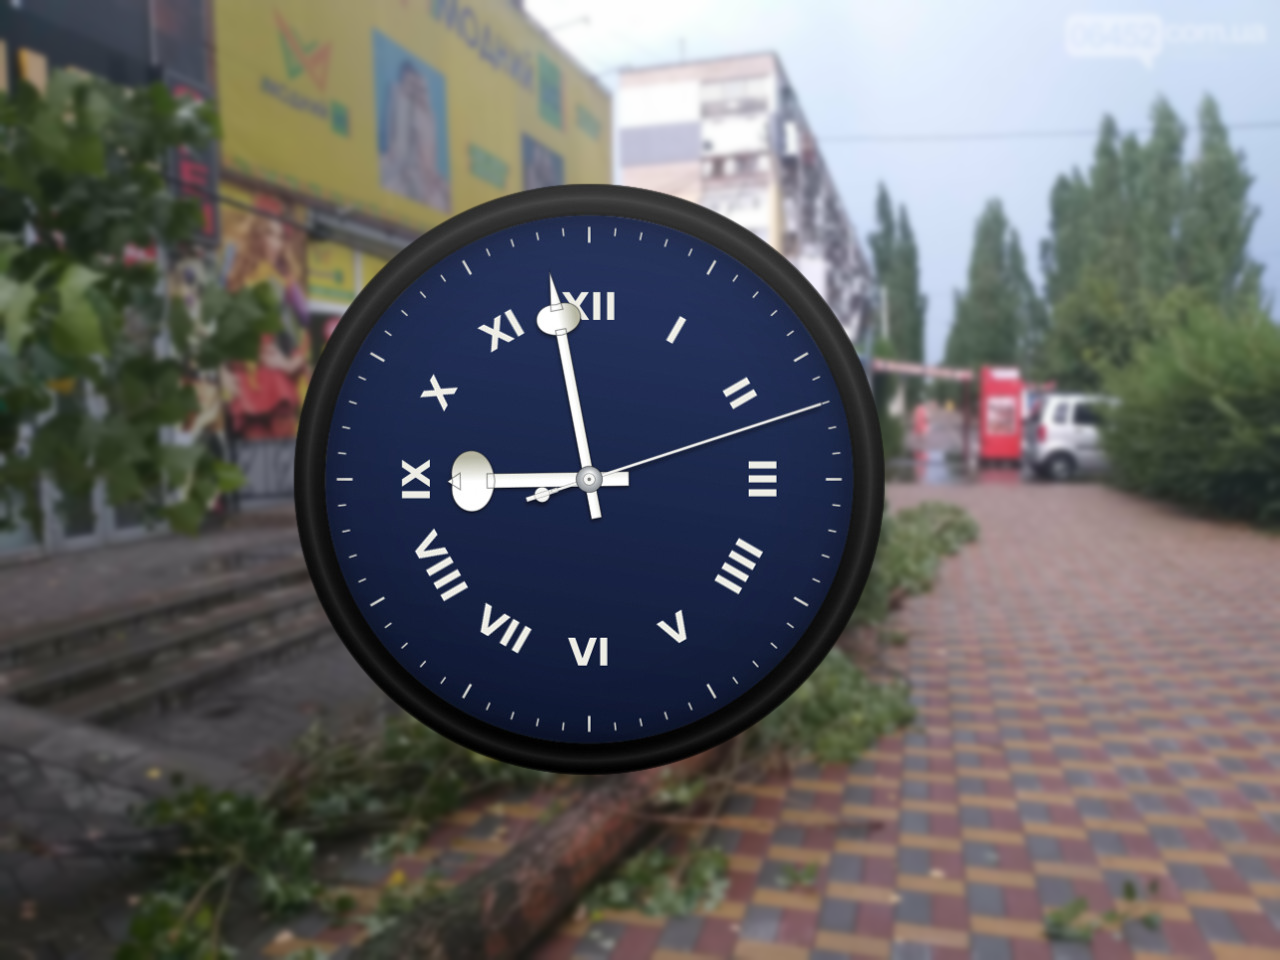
8h58m12s
